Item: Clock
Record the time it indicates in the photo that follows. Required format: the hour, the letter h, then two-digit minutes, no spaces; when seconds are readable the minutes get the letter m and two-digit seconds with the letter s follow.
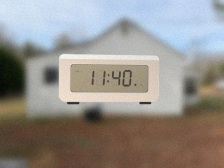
11h40
